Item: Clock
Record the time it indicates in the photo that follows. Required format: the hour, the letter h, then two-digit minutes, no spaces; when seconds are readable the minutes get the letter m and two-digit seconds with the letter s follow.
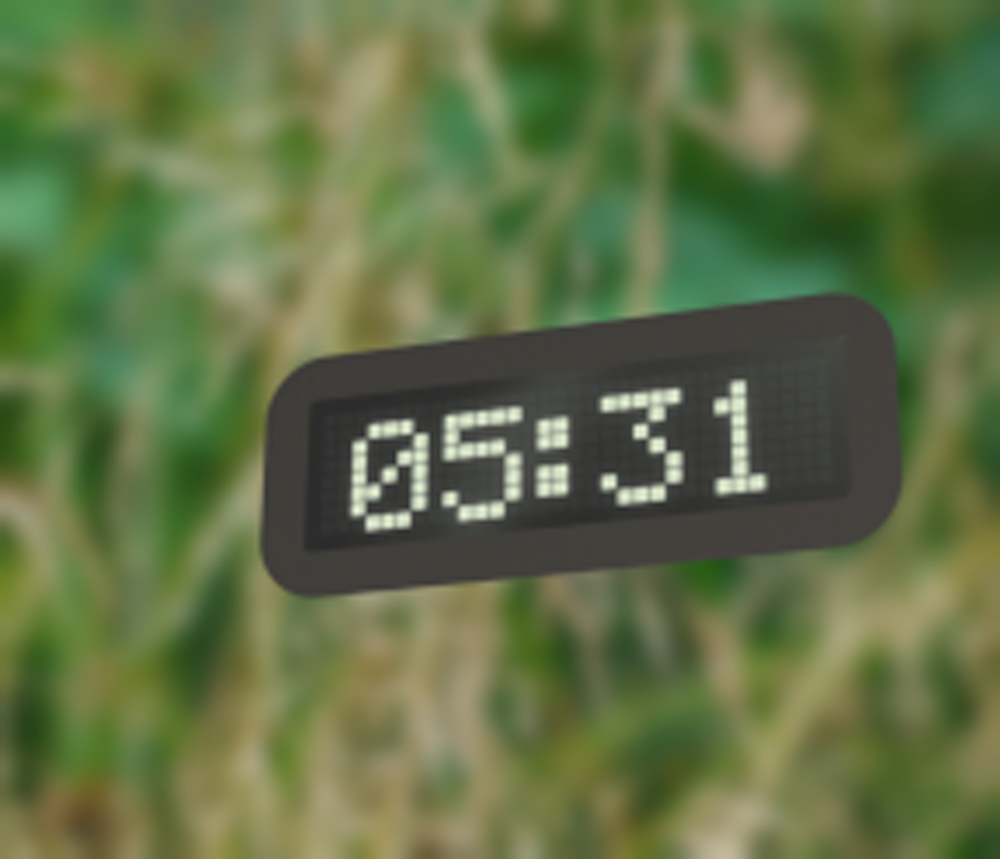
5h31
